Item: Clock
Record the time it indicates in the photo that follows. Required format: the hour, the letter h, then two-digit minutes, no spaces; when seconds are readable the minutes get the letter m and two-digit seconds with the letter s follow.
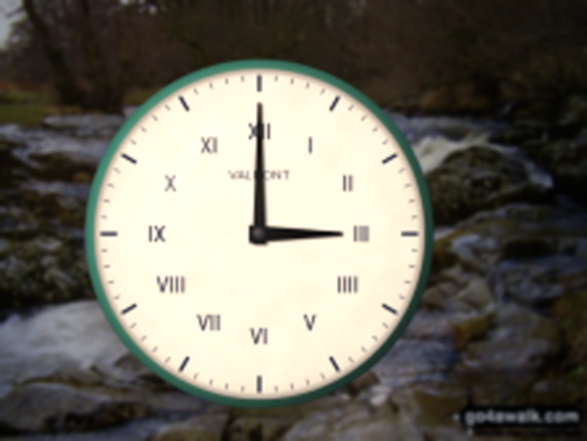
3h00
